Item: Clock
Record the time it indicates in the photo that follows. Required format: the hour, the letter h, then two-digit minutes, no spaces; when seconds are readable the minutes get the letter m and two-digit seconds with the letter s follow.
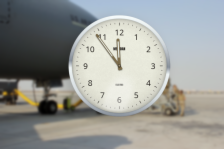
11h54
